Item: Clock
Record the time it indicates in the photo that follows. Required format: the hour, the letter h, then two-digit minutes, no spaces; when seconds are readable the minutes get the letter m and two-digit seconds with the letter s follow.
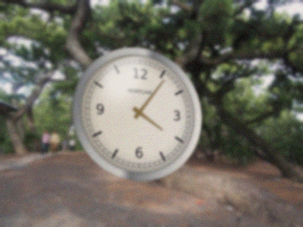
4h06
